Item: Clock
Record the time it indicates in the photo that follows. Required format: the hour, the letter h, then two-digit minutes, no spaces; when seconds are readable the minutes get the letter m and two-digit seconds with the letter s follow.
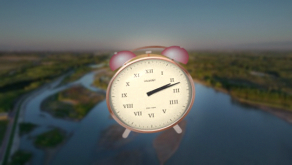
2h12
